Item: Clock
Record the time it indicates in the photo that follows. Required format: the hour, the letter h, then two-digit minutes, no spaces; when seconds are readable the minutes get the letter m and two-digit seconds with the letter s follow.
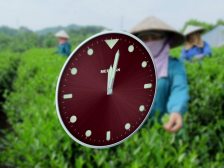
12h02
